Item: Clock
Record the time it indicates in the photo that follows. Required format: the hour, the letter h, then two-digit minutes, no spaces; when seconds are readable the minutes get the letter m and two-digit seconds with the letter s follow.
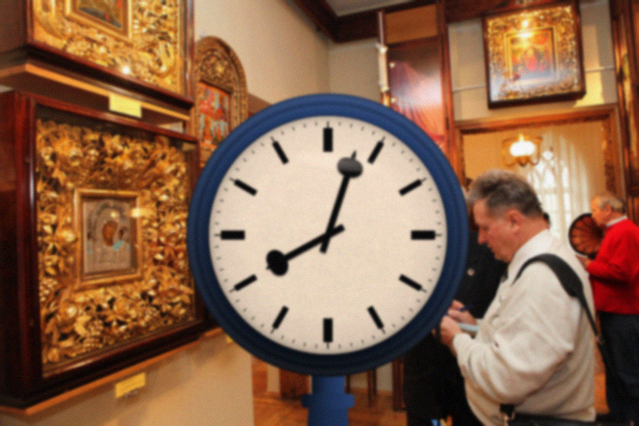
8h03
